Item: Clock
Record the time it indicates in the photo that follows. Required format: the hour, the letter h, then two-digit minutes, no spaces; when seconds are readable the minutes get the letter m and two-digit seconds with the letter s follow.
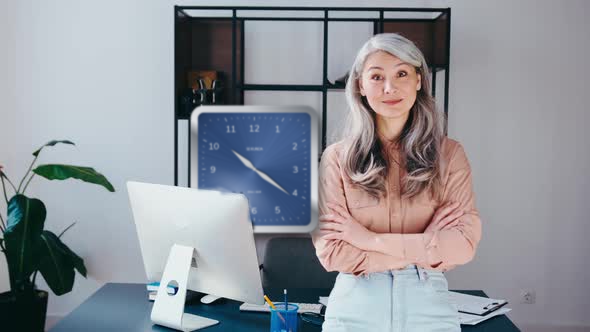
10h21
